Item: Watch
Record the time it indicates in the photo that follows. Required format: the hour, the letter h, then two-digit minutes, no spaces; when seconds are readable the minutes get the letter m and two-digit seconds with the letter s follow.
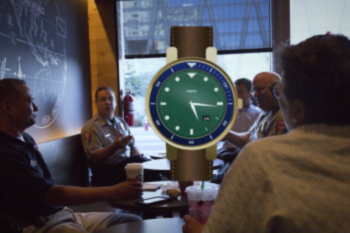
5h16
